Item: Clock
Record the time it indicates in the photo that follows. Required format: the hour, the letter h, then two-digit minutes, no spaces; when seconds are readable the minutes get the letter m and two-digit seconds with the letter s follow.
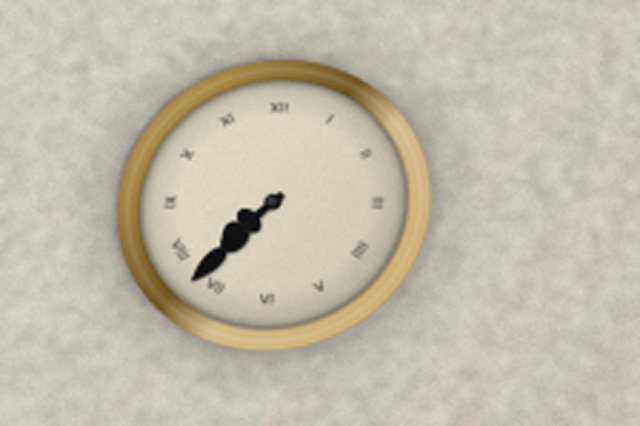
7h37
